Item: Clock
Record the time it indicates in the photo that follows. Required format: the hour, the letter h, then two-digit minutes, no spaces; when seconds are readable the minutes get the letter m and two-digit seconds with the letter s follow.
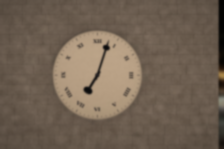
7h03
